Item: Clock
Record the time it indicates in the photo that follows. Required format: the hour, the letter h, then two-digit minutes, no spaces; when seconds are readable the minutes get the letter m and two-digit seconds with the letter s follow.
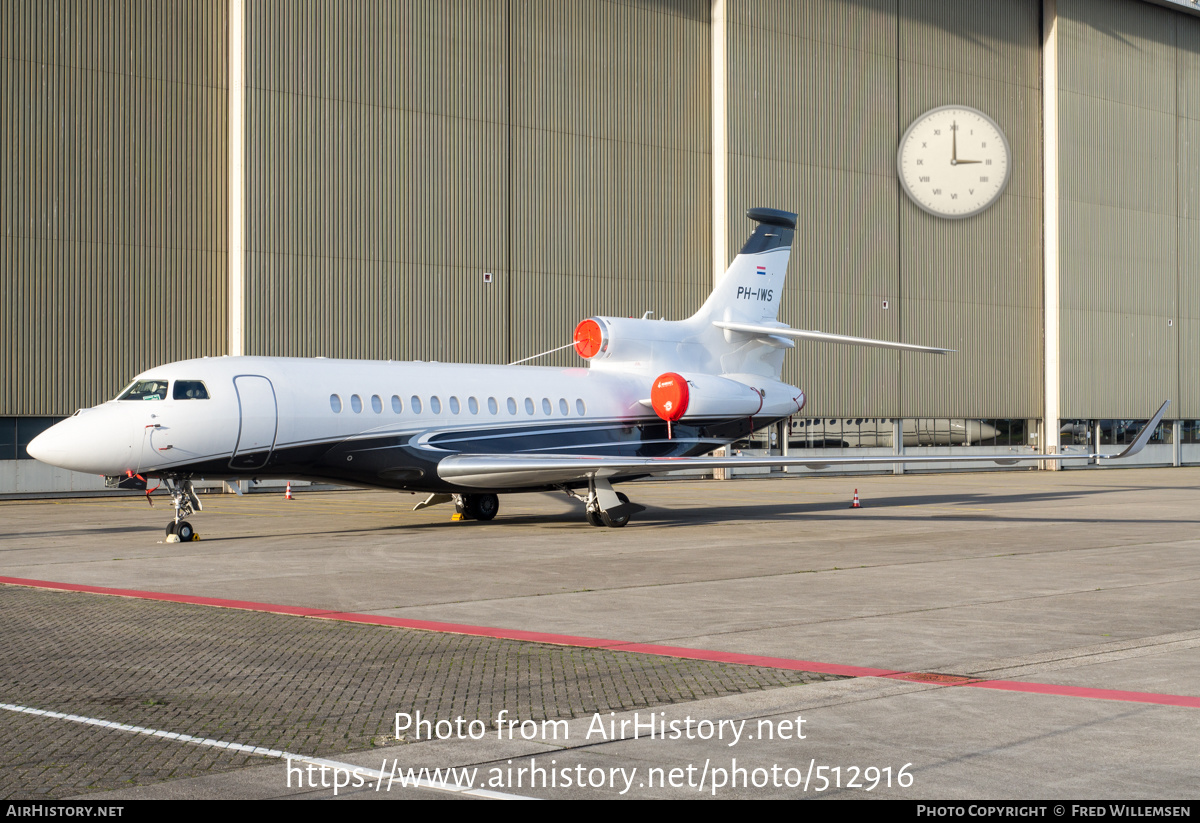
3h00
